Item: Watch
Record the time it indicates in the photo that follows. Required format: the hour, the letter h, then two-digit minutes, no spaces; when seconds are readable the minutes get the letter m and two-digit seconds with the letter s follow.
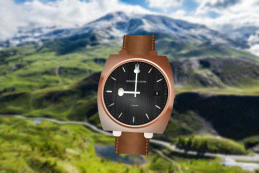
9h00
